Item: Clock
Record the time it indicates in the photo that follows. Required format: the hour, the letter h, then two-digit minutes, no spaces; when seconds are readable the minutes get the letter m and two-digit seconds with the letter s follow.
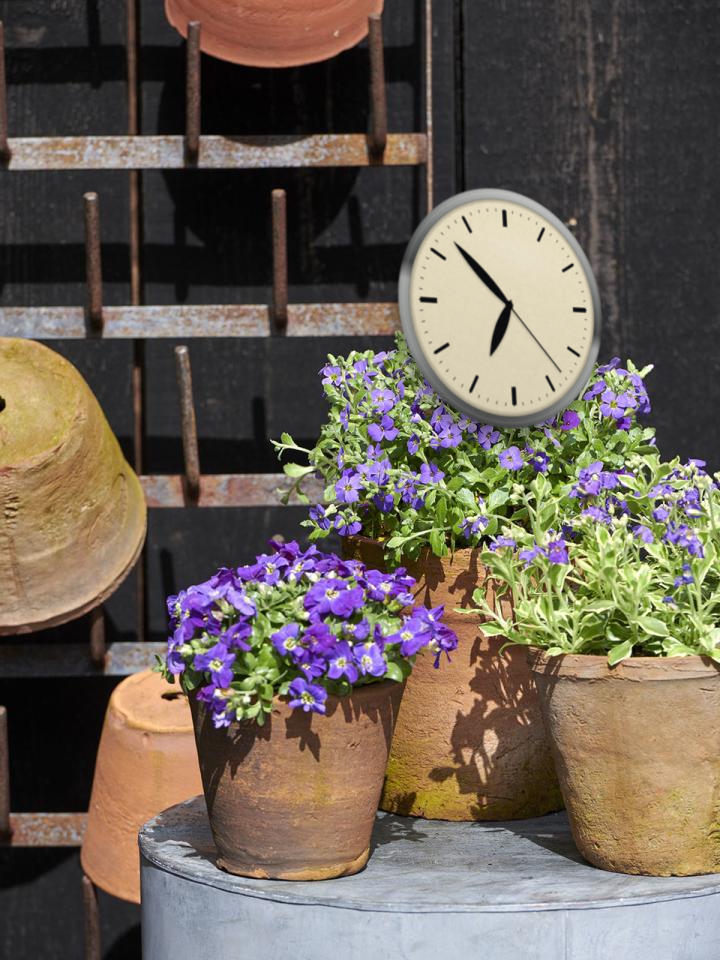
6h52m23s
